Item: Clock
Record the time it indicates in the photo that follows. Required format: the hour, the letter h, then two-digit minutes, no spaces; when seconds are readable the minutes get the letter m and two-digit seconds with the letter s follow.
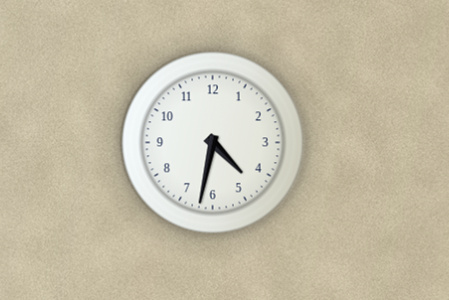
4h32
